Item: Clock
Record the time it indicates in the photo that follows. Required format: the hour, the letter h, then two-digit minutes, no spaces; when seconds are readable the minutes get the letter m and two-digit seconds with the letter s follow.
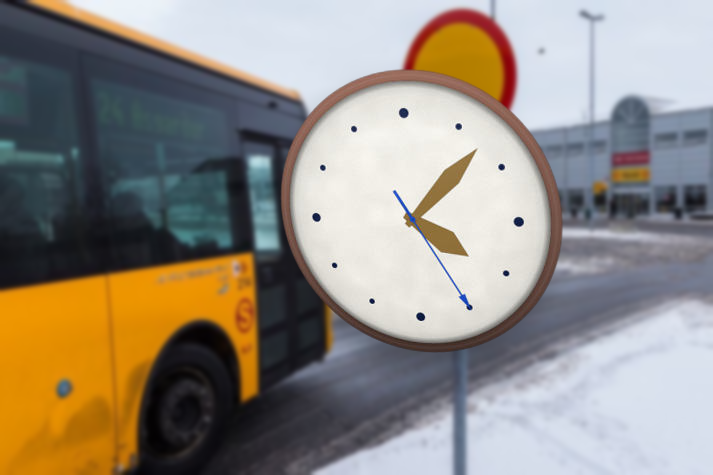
4h07m25s
